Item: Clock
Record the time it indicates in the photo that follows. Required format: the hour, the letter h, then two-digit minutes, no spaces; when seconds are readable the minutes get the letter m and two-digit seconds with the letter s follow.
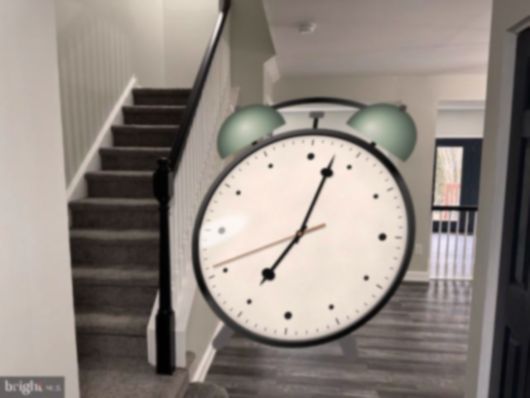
7h02m41s
